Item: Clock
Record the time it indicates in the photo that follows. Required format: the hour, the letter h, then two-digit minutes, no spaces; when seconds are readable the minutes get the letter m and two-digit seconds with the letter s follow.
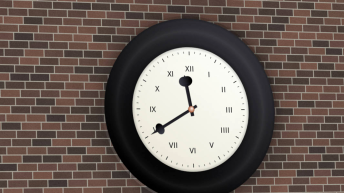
11h40
